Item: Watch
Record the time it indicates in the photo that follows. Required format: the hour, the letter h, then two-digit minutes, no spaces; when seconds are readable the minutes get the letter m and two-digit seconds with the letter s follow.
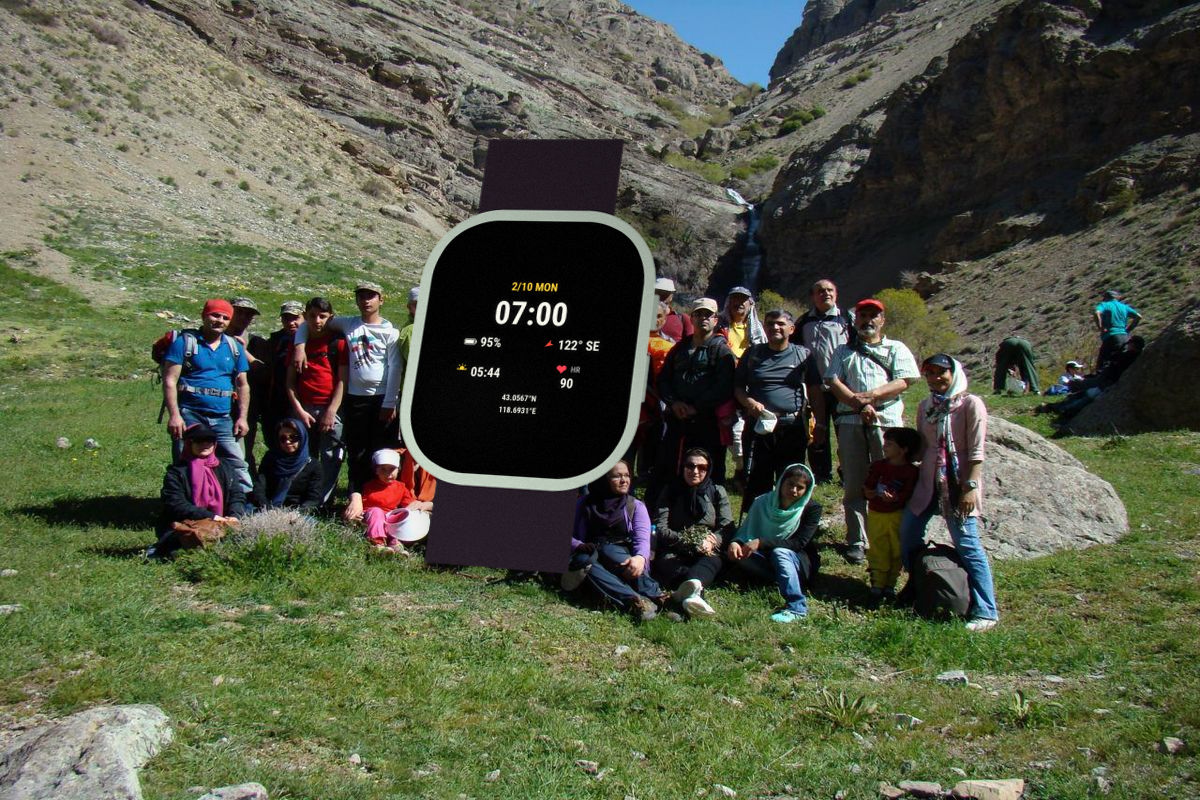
7h00
